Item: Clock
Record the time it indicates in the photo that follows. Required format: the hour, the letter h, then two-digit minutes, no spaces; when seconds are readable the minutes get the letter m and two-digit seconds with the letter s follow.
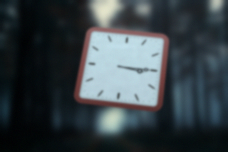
3h15
